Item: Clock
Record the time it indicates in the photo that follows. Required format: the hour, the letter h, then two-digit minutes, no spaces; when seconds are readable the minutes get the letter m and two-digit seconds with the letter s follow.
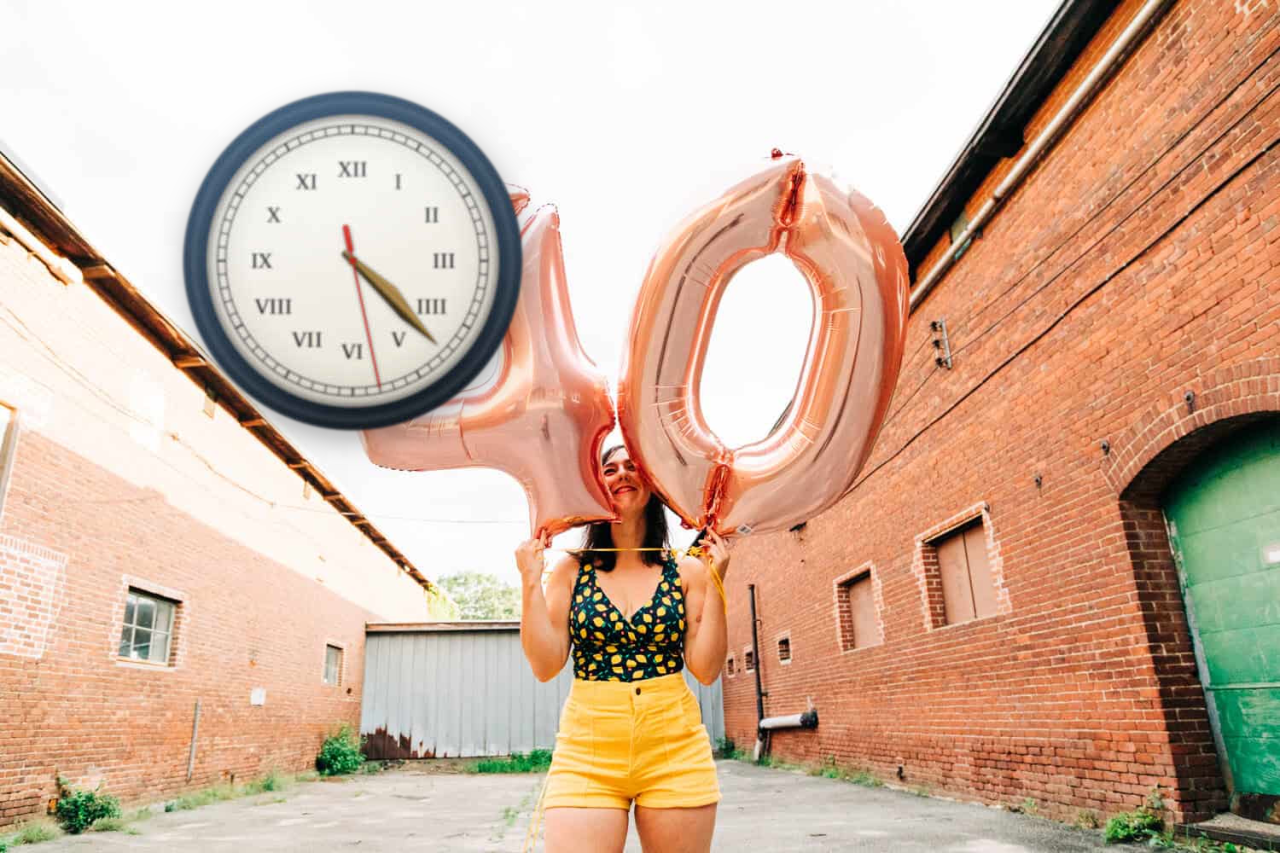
4h22m28s
